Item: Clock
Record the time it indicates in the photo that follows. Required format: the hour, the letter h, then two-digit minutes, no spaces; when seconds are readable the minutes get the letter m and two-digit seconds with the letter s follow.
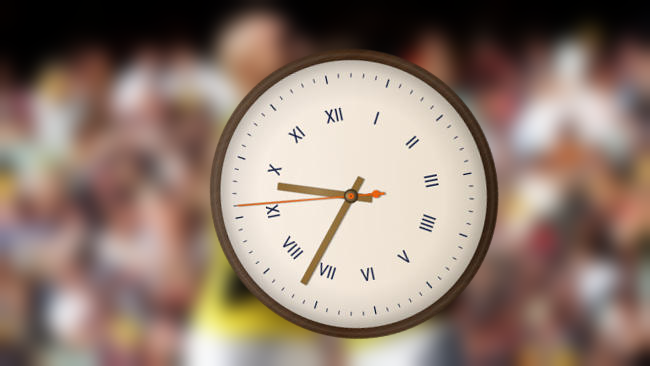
9h36m46s
